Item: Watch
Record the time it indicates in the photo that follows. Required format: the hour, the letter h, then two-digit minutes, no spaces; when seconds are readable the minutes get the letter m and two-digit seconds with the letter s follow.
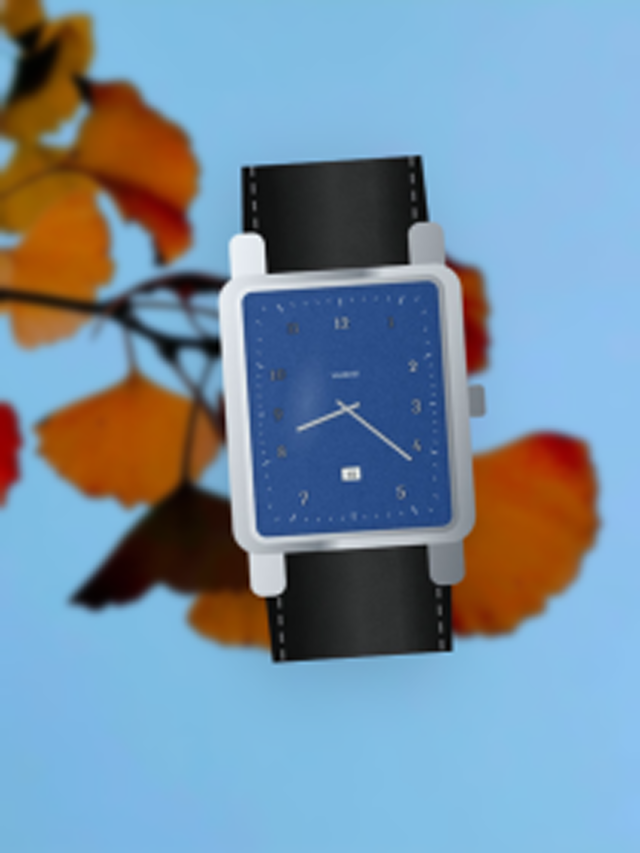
8h22
